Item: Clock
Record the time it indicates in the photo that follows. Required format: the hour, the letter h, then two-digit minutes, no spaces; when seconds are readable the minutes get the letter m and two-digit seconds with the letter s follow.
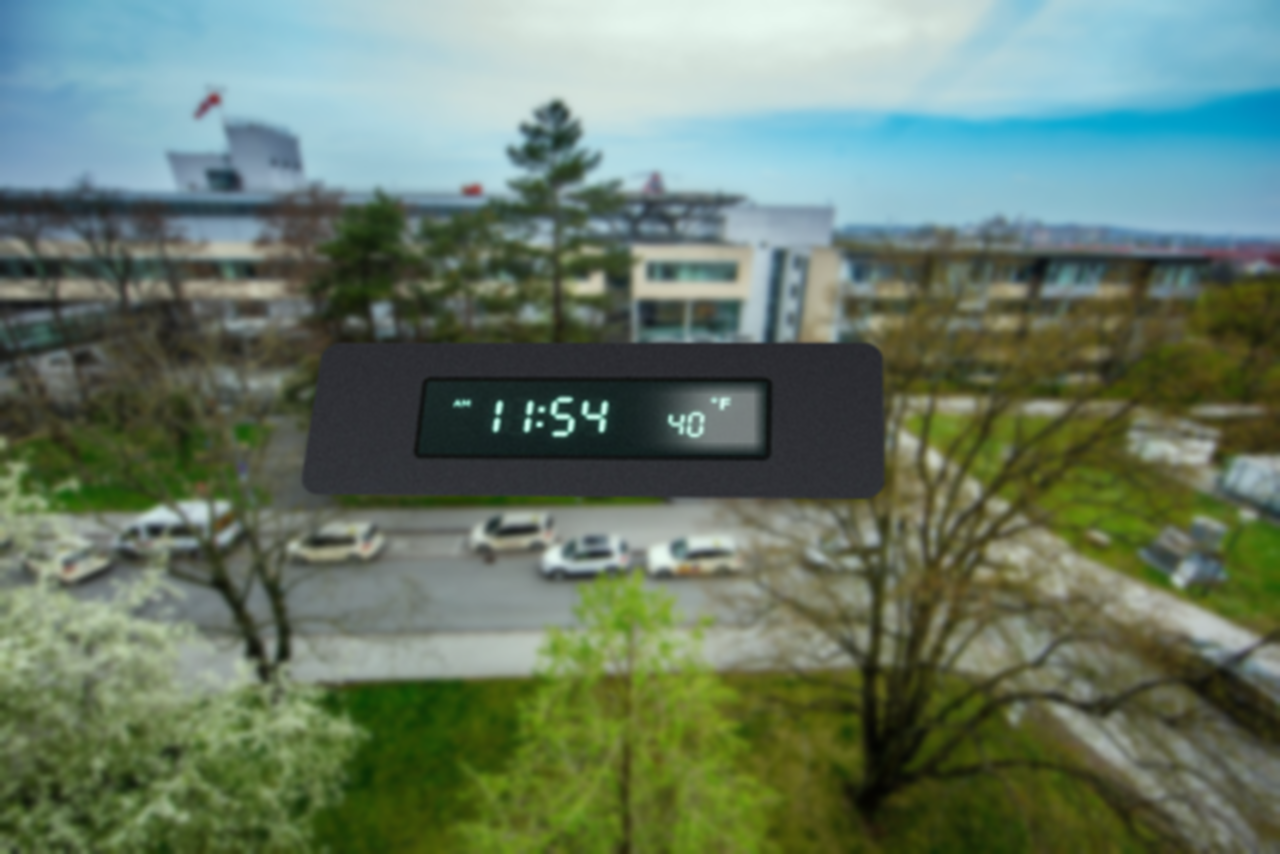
11h54
